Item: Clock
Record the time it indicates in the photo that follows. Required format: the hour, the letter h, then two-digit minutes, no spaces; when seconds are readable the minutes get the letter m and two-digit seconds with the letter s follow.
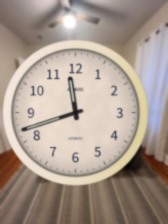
11h42
